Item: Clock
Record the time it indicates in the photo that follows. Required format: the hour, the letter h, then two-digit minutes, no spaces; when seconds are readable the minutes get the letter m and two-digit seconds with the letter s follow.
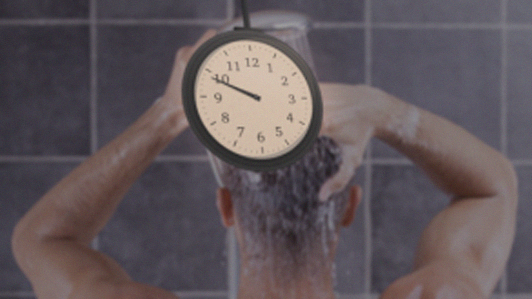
9h49
